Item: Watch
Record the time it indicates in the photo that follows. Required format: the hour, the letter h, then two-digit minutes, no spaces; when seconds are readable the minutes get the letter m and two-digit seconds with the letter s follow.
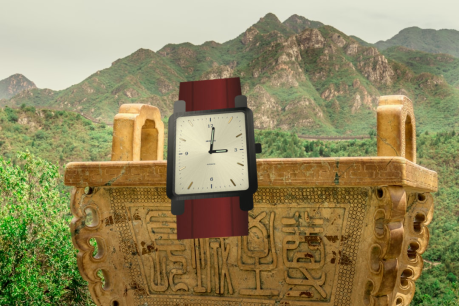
3h01
